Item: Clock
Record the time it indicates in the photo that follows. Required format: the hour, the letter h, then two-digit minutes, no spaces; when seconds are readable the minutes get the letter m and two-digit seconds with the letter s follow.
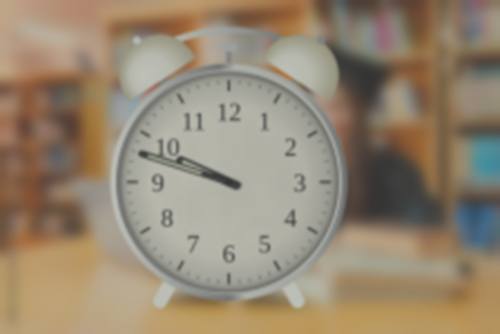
9h48
